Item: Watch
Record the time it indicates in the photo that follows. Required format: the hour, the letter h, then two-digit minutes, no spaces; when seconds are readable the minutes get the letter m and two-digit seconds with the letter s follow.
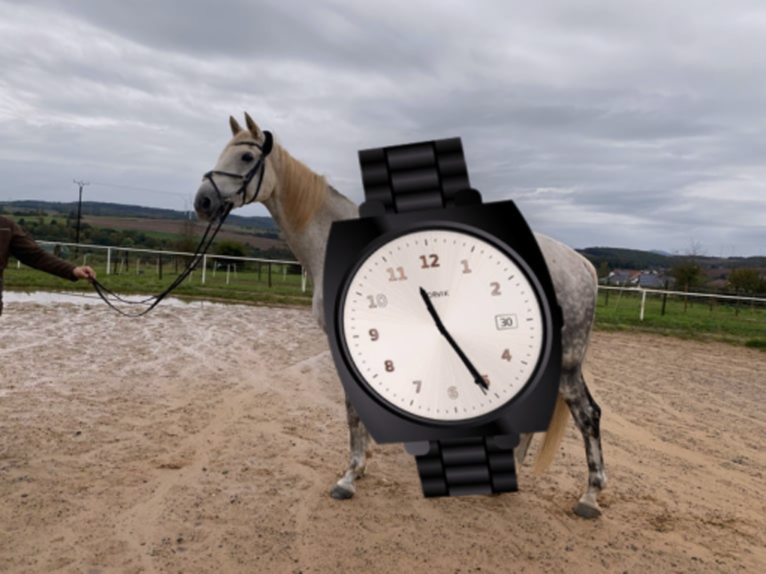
11h25m26s
